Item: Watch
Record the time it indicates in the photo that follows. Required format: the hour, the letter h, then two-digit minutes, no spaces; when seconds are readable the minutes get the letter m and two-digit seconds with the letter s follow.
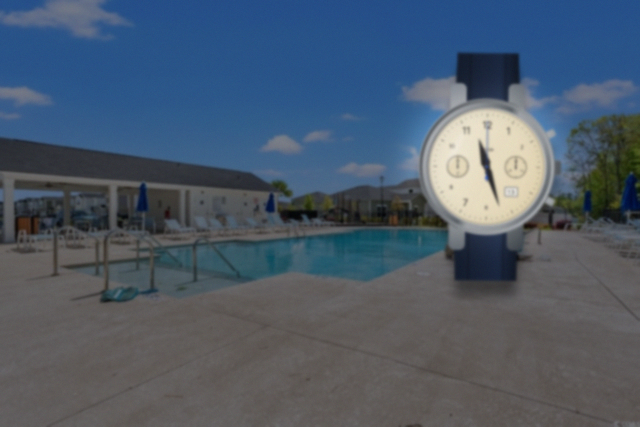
11h27
